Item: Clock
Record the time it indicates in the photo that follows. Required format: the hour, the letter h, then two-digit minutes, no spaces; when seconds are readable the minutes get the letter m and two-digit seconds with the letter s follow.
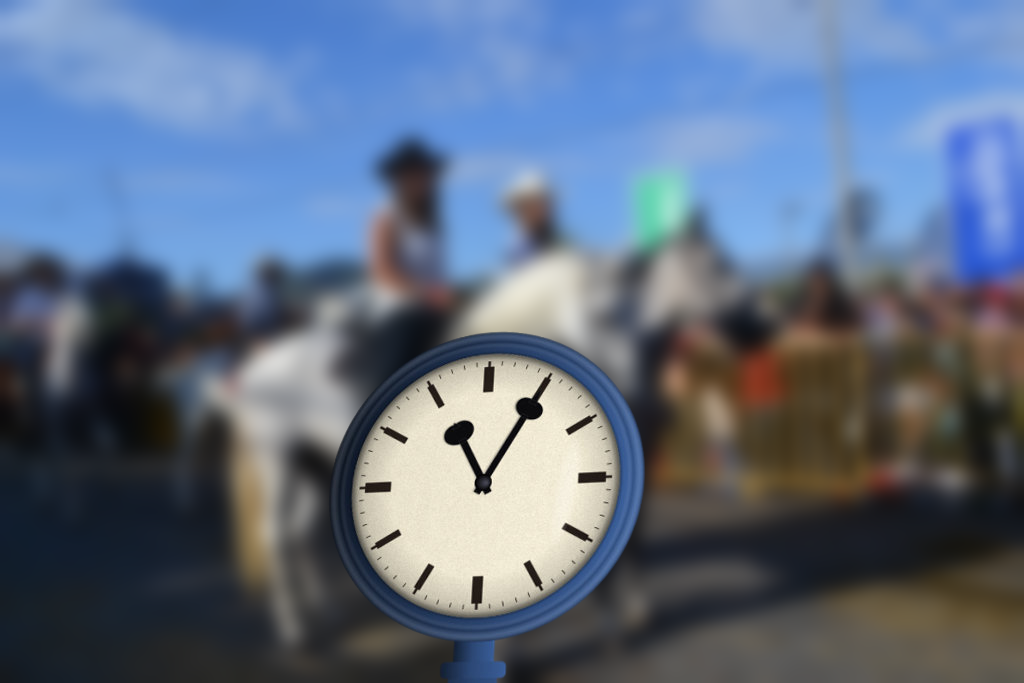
11h05
